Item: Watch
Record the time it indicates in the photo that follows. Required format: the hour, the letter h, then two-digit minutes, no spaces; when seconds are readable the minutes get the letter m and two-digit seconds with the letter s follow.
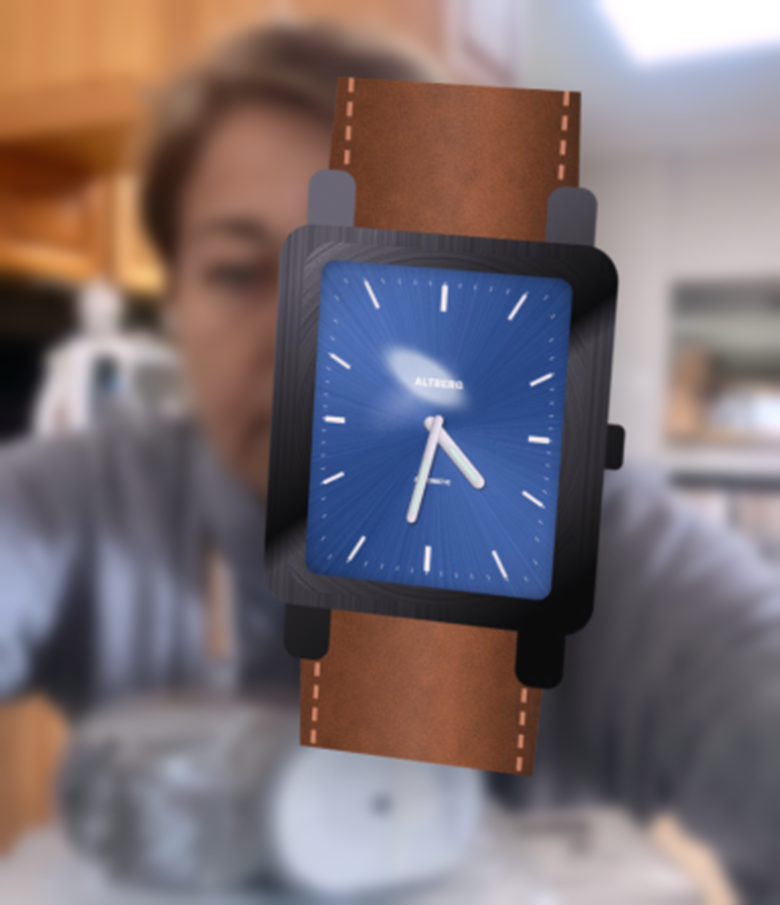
4h32
